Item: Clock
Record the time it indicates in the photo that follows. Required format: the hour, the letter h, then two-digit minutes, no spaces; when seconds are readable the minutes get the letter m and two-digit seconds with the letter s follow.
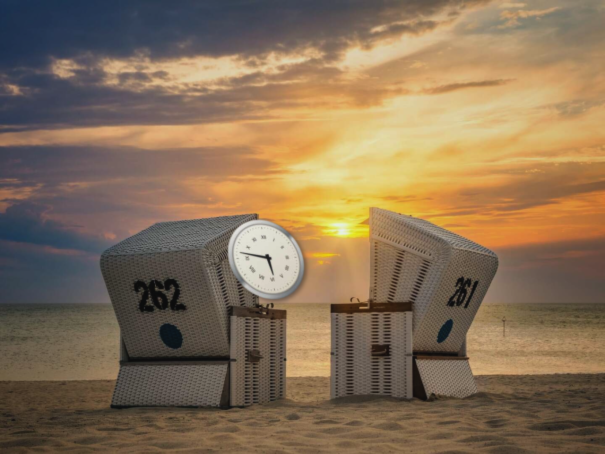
5h47
